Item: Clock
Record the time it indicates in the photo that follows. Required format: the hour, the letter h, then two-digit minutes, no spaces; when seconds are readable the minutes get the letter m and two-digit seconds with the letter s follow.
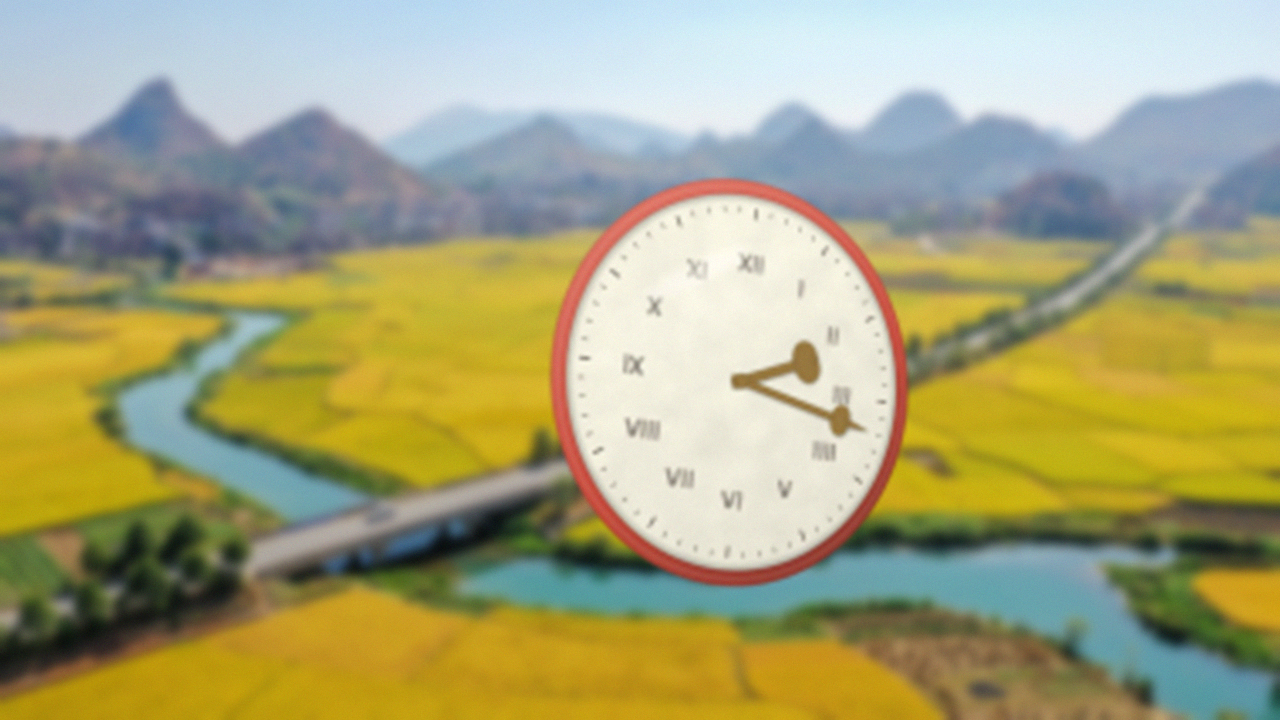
2h17
